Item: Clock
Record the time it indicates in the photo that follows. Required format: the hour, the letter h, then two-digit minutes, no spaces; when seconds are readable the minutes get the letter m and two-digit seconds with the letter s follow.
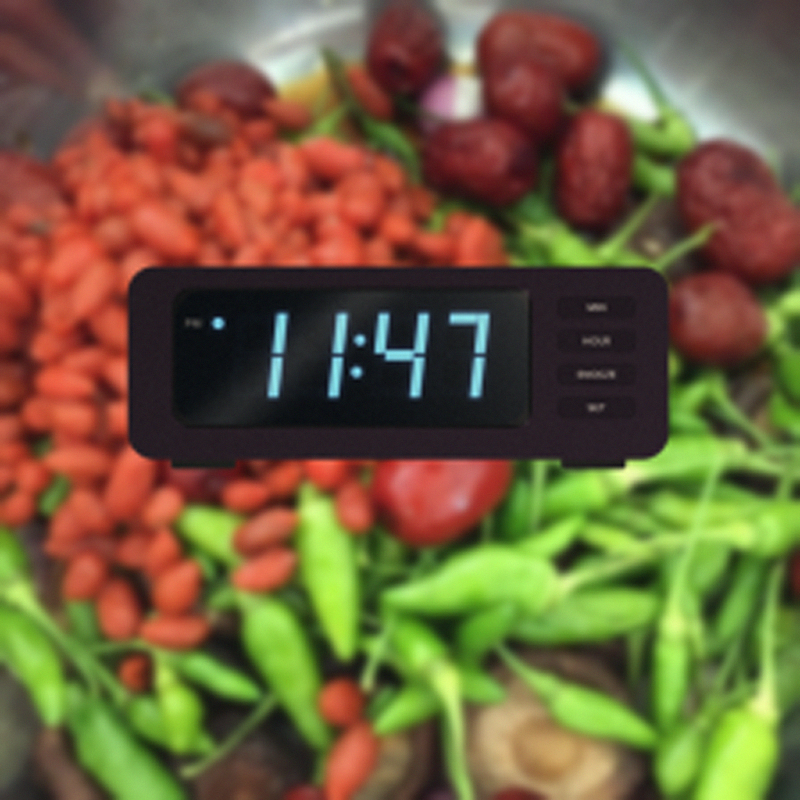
11h47
